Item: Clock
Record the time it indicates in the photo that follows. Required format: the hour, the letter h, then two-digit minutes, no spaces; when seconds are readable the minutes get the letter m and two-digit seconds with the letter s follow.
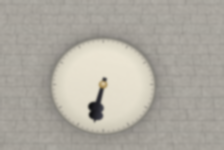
6h32
